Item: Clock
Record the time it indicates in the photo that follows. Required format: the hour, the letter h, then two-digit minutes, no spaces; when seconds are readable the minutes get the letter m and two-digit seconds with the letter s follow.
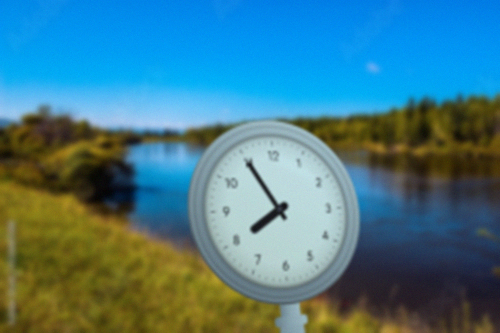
7h55
